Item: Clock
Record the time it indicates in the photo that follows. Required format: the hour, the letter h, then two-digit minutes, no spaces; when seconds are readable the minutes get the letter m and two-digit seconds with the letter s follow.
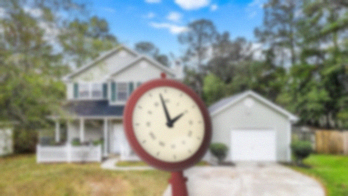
1h58
